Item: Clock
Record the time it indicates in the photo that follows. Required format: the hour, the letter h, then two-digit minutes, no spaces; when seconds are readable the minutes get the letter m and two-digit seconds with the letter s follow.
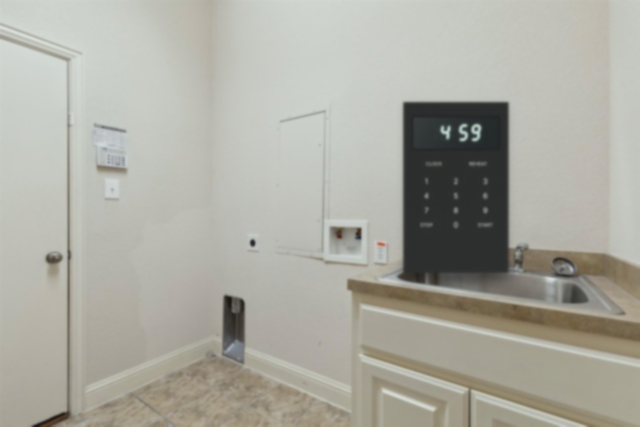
4h59
